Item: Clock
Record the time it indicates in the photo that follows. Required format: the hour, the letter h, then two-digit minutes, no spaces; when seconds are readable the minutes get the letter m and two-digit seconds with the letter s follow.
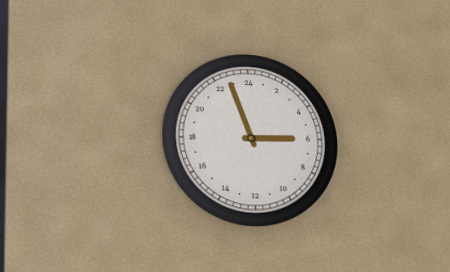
5h57
